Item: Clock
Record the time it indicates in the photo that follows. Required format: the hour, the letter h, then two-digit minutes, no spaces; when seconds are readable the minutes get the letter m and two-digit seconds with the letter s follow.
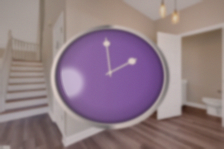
1h59
